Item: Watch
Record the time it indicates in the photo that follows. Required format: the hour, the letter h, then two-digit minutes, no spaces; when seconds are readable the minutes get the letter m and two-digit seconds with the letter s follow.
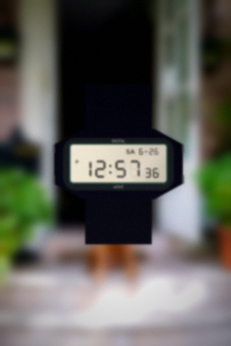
12h57
